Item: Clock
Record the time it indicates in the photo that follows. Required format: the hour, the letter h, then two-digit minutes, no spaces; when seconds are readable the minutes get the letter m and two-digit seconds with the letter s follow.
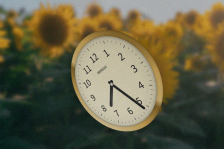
7h26
